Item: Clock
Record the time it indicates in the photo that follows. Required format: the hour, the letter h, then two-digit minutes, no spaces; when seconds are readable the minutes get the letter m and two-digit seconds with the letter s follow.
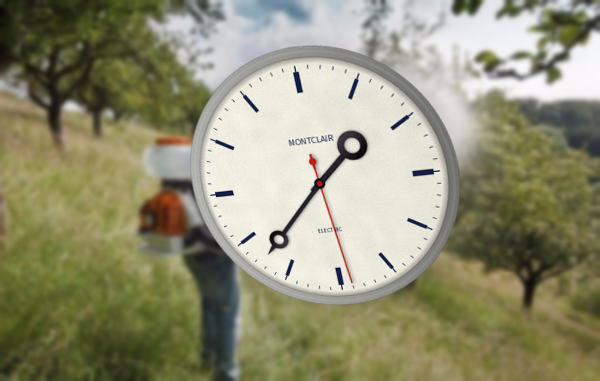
1h37m29s
